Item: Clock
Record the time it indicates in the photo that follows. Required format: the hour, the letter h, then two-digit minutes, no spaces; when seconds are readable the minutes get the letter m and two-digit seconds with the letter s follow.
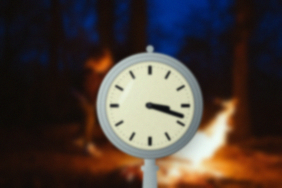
3h18
